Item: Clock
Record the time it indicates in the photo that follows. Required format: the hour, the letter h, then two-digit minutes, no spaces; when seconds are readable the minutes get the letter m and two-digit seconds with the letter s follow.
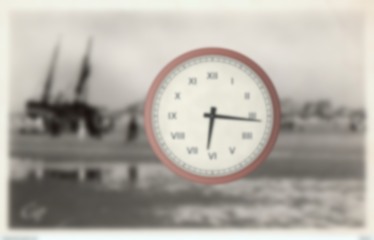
6h16
